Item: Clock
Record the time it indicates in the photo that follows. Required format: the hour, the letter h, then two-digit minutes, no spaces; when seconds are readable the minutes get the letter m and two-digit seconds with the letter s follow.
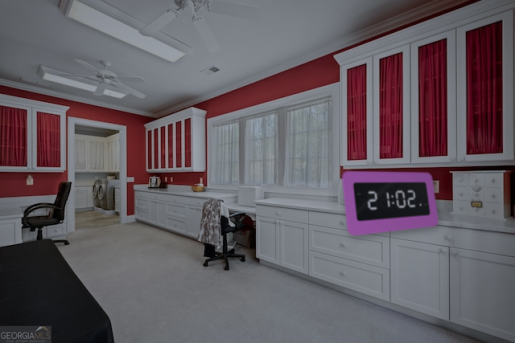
21h02
